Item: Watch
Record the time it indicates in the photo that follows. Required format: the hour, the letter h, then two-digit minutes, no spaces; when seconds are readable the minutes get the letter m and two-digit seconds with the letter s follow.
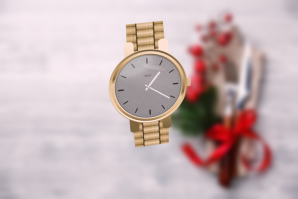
1h21
